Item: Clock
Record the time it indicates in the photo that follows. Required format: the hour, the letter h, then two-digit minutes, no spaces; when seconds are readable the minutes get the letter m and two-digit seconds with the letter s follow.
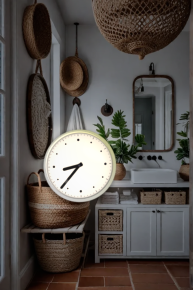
8h37
